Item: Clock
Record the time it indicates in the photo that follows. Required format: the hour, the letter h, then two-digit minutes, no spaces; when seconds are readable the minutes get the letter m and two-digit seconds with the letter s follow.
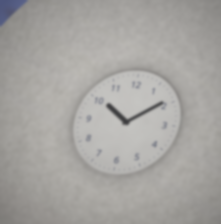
10h09
